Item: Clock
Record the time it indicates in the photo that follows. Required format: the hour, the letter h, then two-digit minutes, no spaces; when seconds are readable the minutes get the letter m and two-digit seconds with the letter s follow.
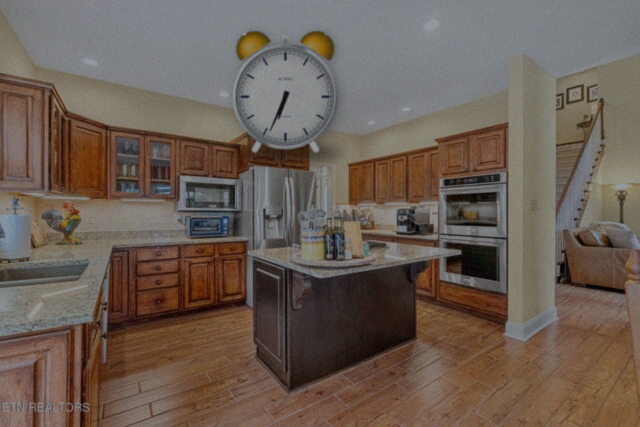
6h34
